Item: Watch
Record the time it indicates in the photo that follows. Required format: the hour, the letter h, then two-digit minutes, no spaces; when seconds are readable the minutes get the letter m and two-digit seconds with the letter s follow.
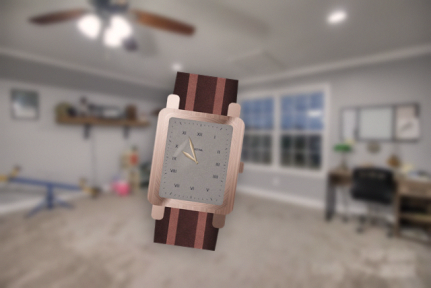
9h56
